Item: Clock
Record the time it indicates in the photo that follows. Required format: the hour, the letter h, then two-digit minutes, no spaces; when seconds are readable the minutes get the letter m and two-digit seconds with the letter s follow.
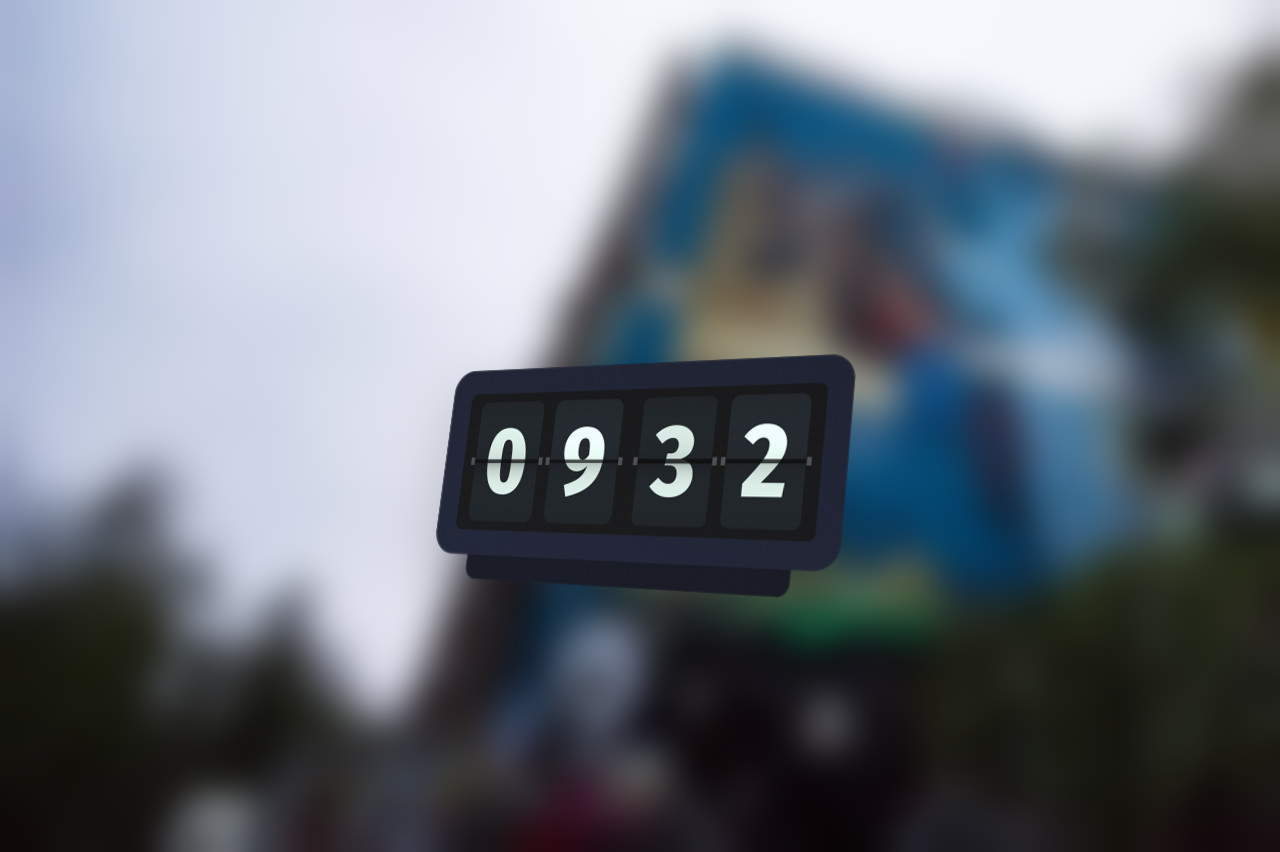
9h32
